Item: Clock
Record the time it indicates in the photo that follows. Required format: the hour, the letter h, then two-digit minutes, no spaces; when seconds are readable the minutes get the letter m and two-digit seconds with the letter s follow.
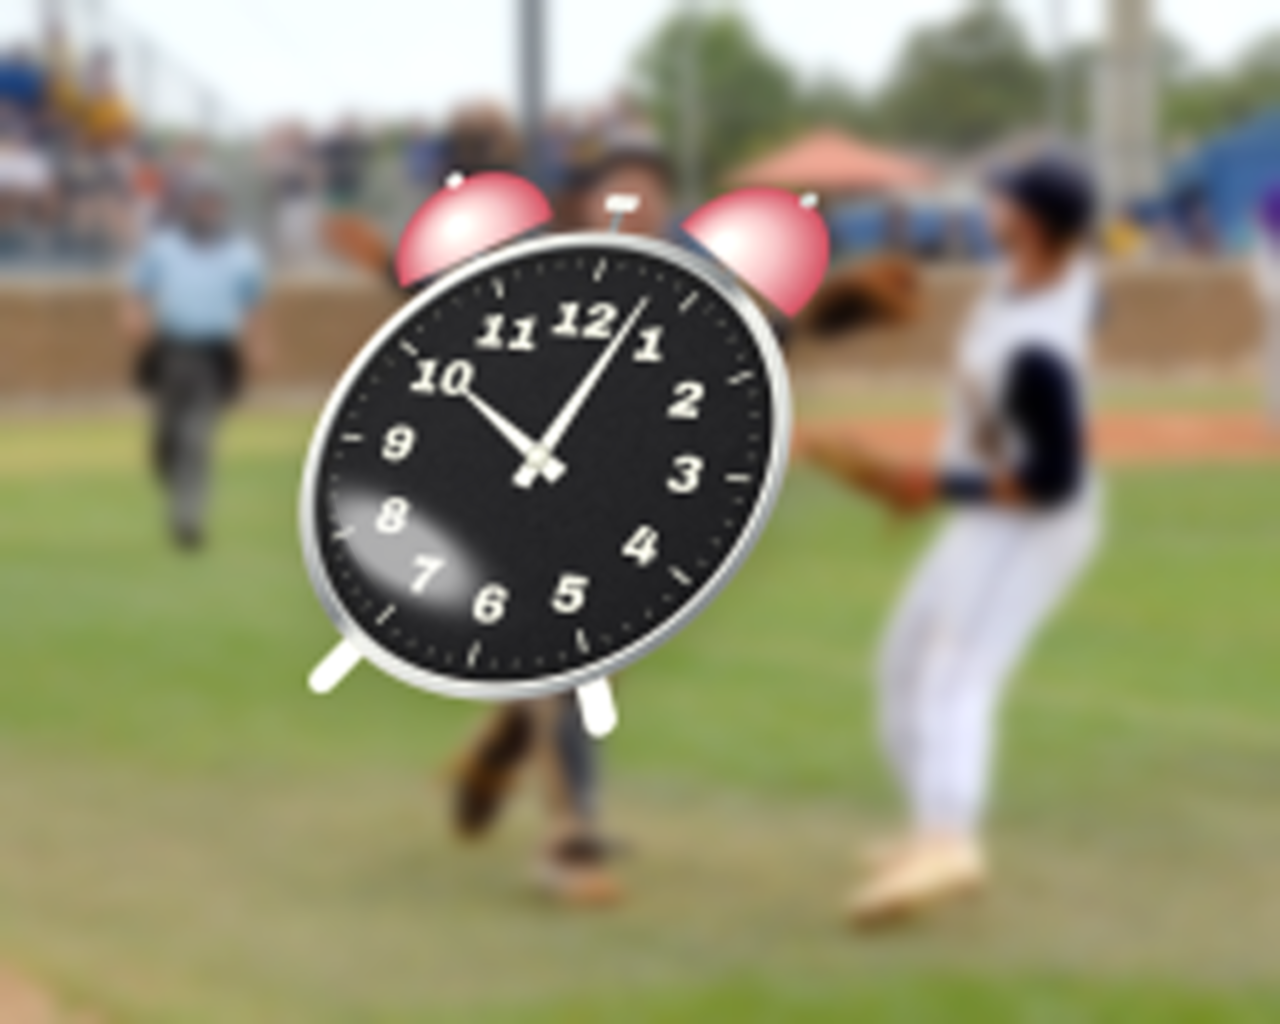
10h03
